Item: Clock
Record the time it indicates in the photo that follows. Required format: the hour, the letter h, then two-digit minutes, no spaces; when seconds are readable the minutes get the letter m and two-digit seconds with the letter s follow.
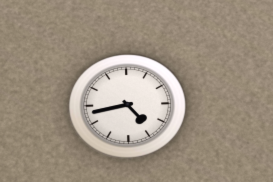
4h43
